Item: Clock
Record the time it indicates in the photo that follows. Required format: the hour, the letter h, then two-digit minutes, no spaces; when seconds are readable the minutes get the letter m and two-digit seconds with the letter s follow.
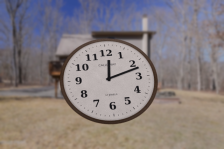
12h12
